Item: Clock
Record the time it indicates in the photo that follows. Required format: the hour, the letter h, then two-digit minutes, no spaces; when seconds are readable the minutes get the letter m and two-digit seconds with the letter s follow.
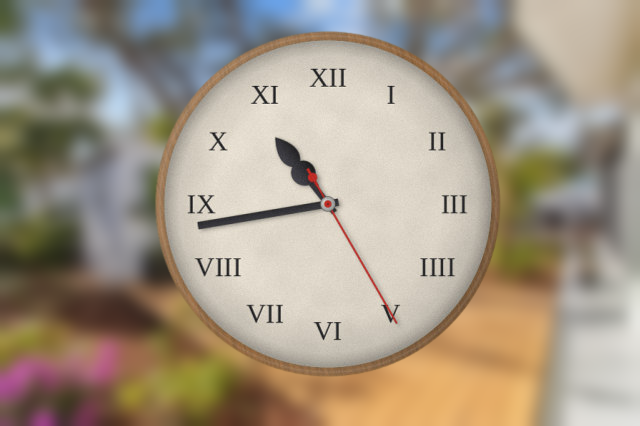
10h43m25s
